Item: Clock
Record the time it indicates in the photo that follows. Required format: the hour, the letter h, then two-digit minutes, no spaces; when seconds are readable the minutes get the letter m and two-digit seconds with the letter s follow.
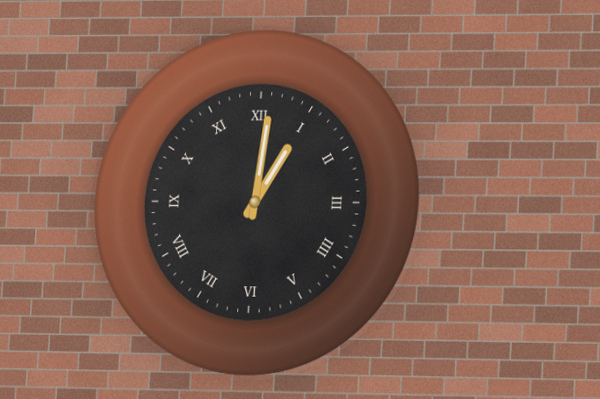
1h01
